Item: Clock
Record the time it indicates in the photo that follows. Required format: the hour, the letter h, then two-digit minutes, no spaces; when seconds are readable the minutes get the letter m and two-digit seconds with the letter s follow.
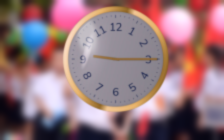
9h15
